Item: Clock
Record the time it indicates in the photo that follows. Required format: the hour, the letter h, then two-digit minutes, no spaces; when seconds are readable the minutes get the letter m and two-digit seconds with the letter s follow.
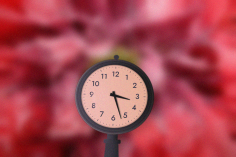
3h27
